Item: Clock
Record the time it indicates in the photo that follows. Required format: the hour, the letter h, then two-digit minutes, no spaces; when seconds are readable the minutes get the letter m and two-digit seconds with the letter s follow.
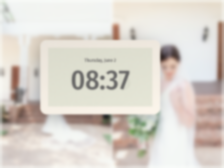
8h37
